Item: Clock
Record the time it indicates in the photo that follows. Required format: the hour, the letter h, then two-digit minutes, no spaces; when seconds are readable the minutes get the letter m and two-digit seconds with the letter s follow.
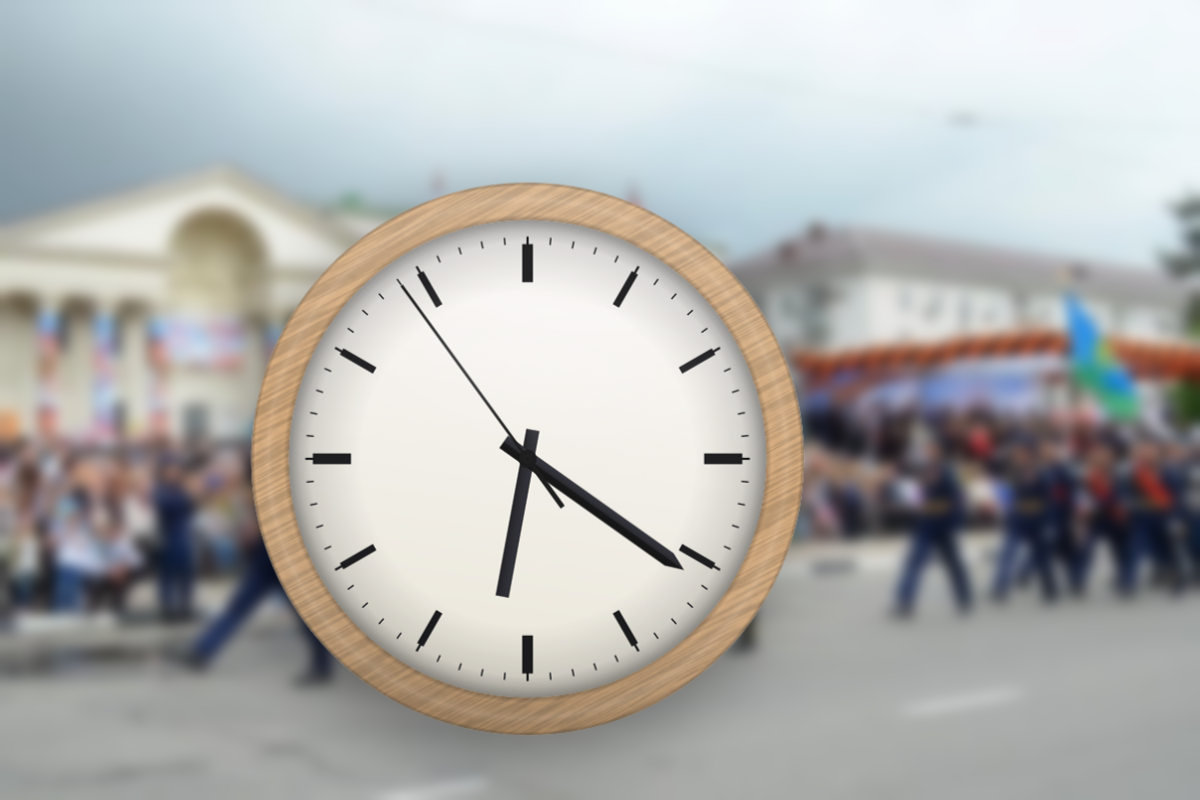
6h20m54s
